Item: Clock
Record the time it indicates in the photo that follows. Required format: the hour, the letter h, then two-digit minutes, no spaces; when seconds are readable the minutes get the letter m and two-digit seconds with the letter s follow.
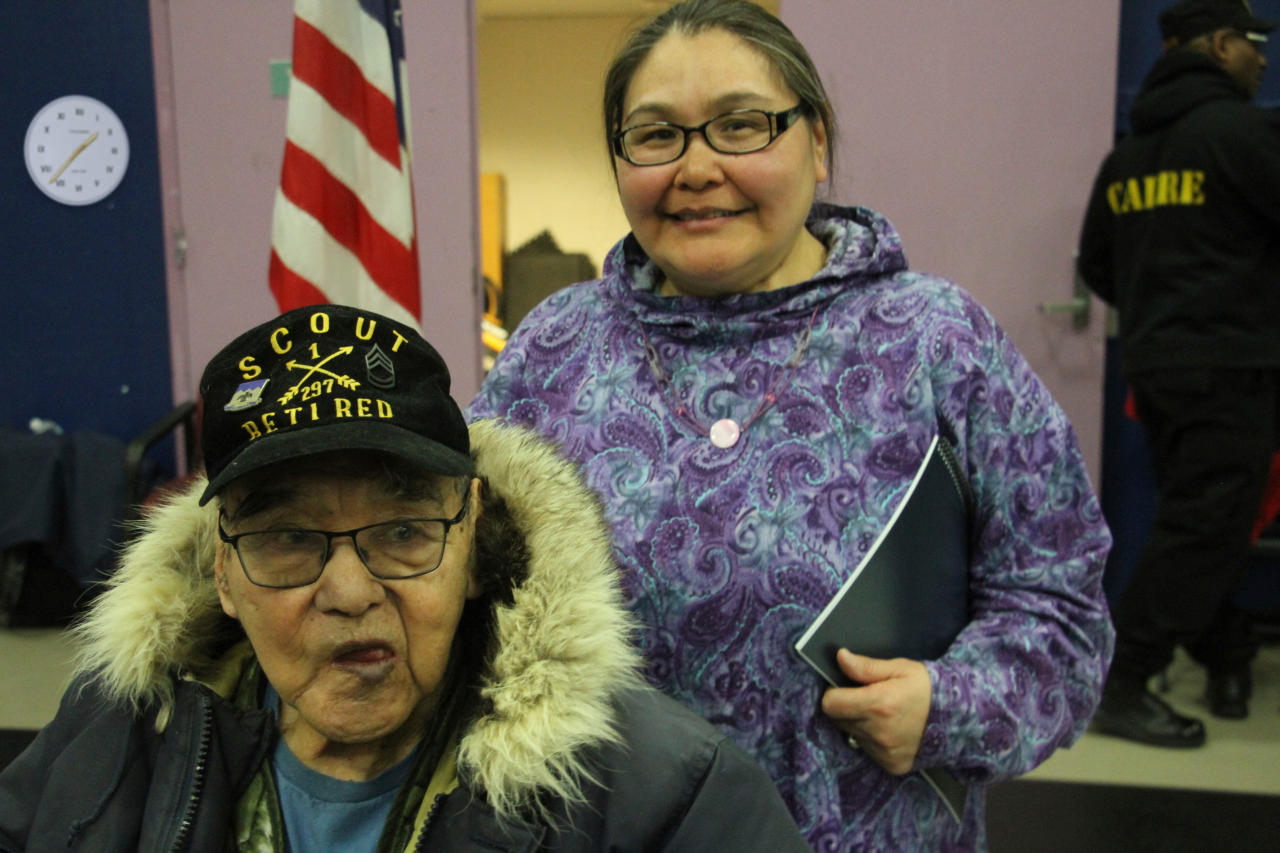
1h37
